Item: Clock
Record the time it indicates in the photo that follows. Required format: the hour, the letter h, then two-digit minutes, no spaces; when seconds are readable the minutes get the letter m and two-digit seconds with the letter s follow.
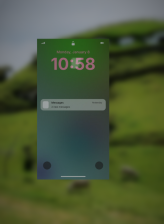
10h58
